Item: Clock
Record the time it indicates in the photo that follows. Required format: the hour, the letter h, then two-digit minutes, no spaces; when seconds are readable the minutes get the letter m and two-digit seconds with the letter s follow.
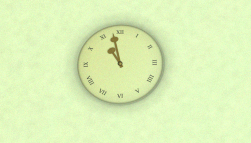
10h58
